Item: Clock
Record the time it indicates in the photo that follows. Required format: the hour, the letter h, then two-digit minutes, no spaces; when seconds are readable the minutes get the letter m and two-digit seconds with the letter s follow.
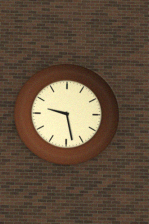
9h28
